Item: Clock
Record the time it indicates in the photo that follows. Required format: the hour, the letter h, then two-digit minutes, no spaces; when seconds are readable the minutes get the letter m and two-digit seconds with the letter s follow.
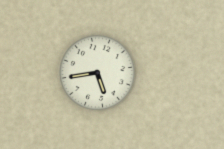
4h40
